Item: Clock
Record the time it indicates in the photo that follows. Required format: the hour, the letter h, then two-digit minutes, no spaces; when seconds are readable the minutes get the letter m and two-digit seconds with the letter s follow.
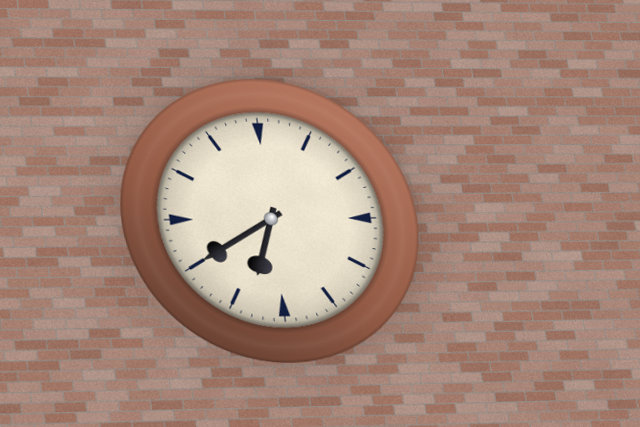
6h40
